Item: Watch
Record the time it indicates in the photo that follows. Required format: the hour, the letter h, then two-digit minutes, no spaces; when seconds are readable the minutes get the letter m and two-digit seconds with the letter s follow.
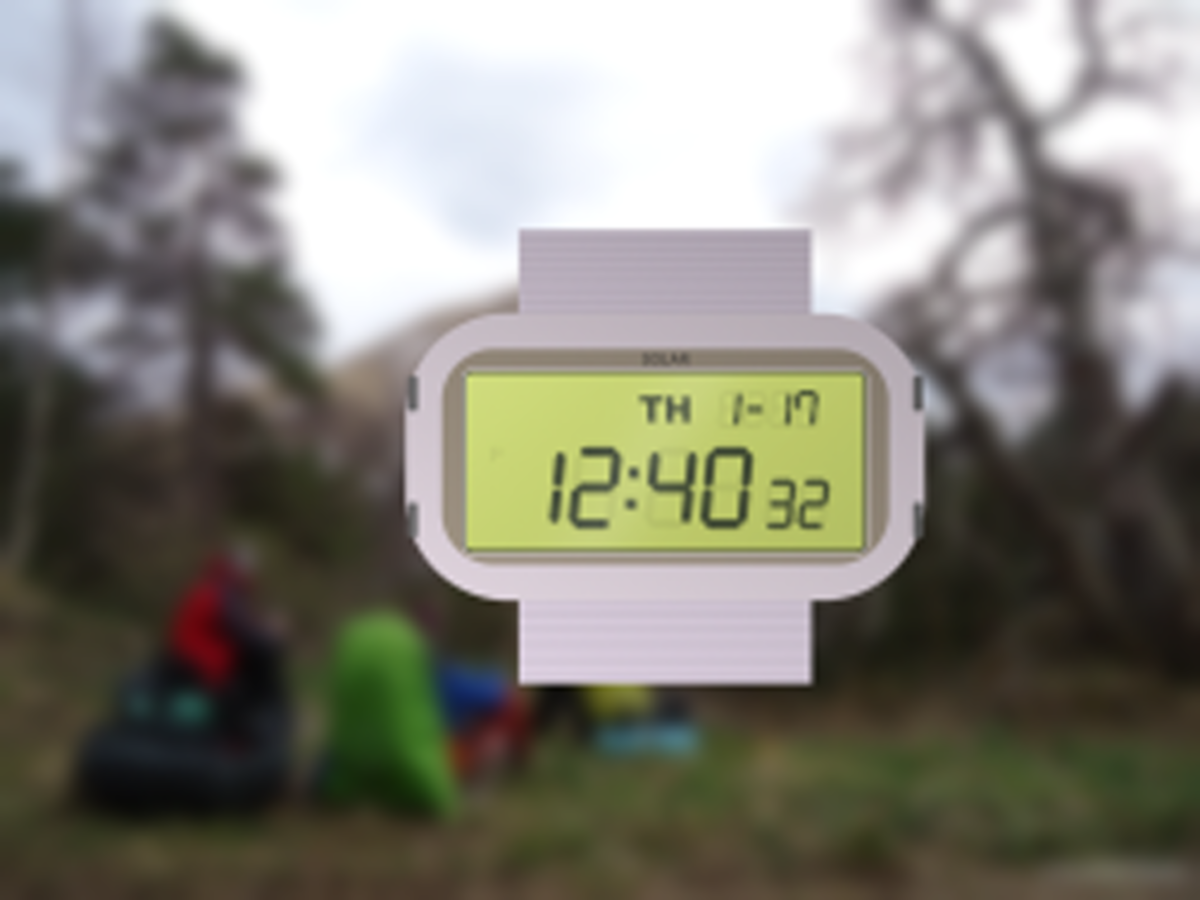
12h40m32s
